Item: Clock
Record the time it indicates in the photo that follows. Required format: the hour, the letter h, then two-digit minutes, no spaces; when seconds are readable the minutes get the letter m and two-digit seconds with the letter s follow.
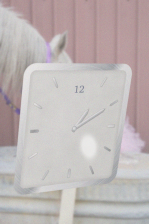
1h10
